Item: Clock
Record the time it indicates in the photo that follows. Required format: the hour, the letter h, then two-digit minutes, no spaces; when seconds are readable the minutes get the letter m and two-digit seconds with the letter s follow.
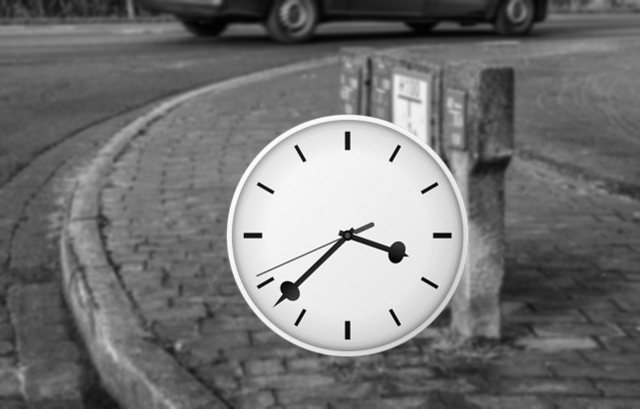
3h37m41s
